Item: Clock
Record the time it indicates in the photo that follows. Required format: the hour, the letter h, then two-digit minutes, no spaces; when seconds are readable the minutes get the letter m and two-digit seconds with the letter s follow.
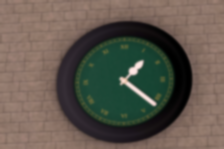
1h22
